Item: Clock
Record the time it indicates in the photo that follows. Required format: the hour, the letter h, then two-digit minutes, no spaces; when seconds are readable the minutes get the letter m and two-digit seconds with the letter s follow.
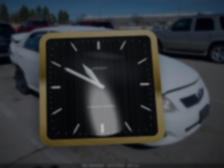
10h50
